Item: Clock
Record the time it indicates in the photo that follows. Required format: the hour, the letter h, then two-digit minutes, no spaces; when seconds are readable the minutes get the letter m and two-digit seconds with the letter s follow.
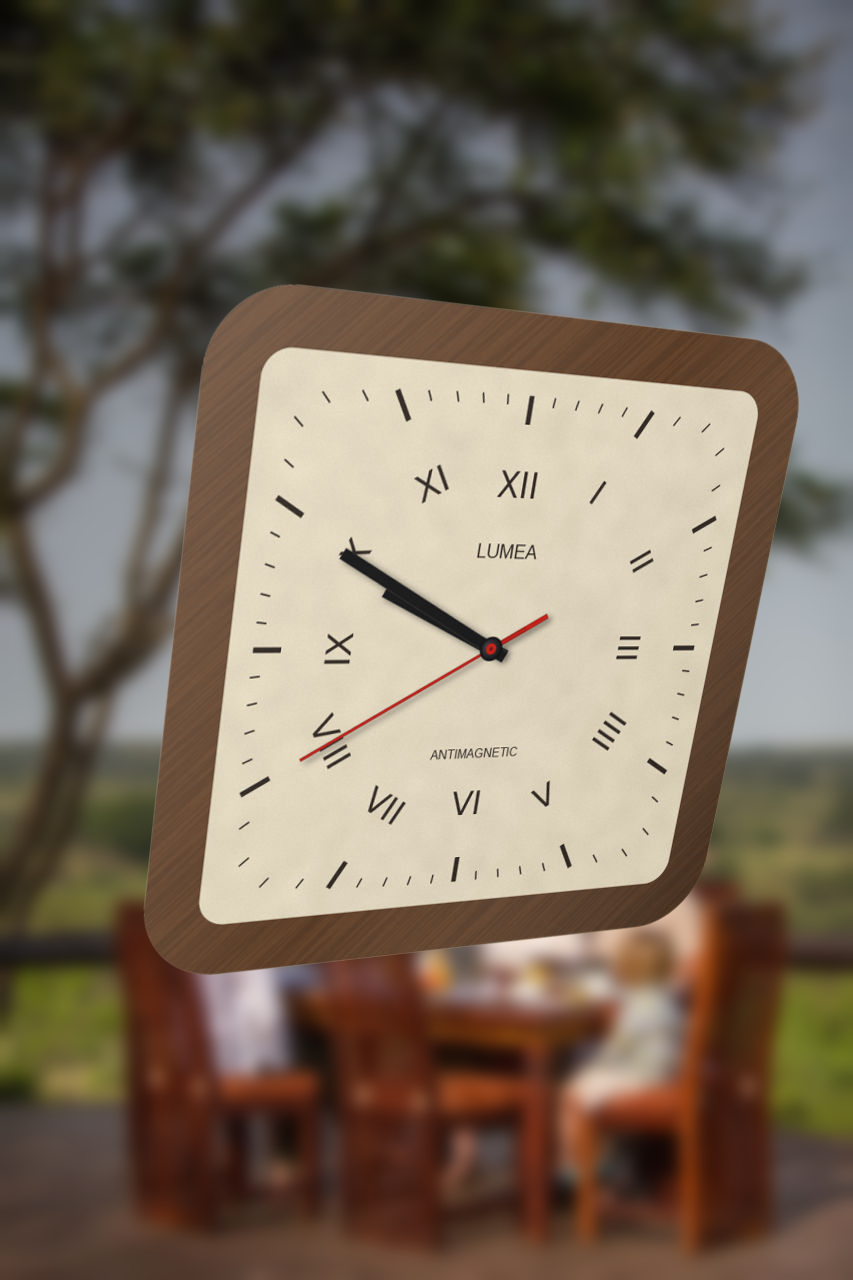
9h49m40s
